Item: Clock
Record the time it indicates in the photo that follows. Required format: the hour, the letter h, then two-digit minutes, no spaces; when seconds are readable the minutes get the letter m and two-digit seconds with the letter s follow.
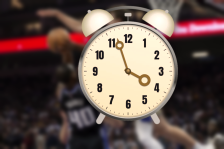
3h57
